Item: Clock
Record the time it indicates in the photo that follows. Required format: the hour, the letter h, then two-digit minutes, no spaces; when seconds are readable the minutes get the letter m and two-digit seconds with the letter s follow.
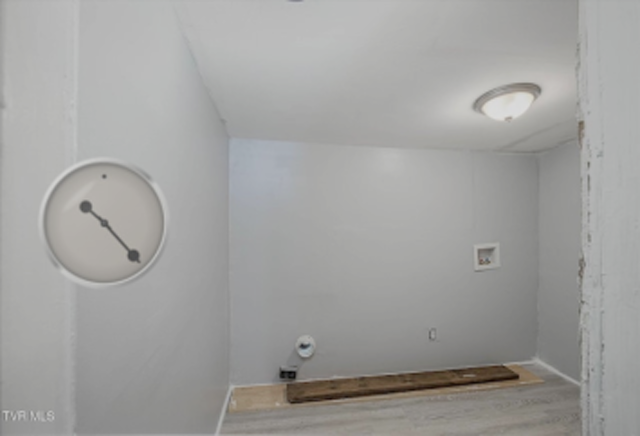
10h23
